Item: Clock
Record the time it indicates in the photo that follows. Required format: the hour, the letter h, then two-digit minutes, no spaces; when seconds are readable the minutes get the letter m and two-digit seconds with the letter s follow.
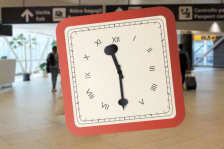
11h30
